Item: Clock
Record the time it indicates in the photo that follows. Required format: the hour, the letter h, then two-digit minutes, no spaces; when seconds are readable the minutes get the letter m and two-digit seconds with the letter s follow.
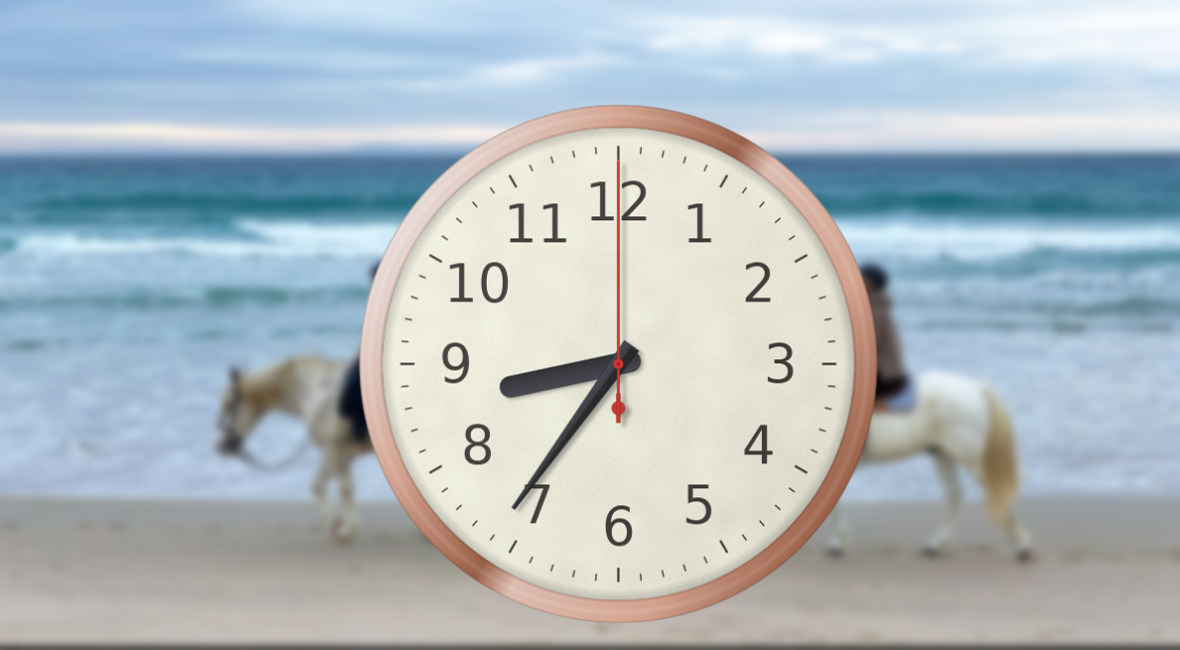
8h36m00s
